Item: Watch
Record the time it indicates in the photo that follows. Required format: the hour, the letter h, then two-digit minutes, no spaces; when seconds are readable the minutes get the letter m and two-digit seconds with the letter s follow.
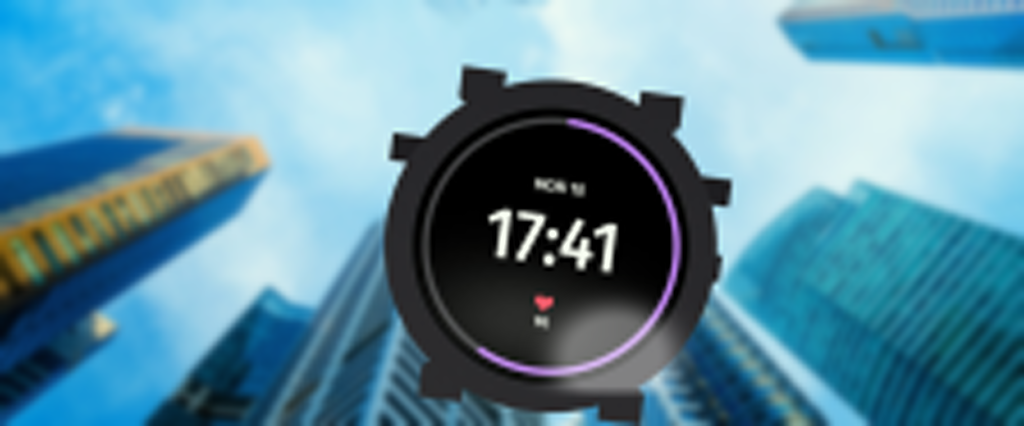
17h41
